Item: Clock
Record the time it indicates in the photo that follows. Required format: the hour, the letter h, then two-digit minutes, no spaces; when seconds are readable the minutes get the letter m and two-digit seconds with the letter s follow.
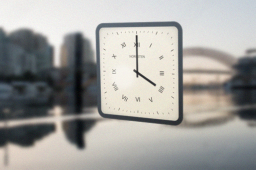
4h00
